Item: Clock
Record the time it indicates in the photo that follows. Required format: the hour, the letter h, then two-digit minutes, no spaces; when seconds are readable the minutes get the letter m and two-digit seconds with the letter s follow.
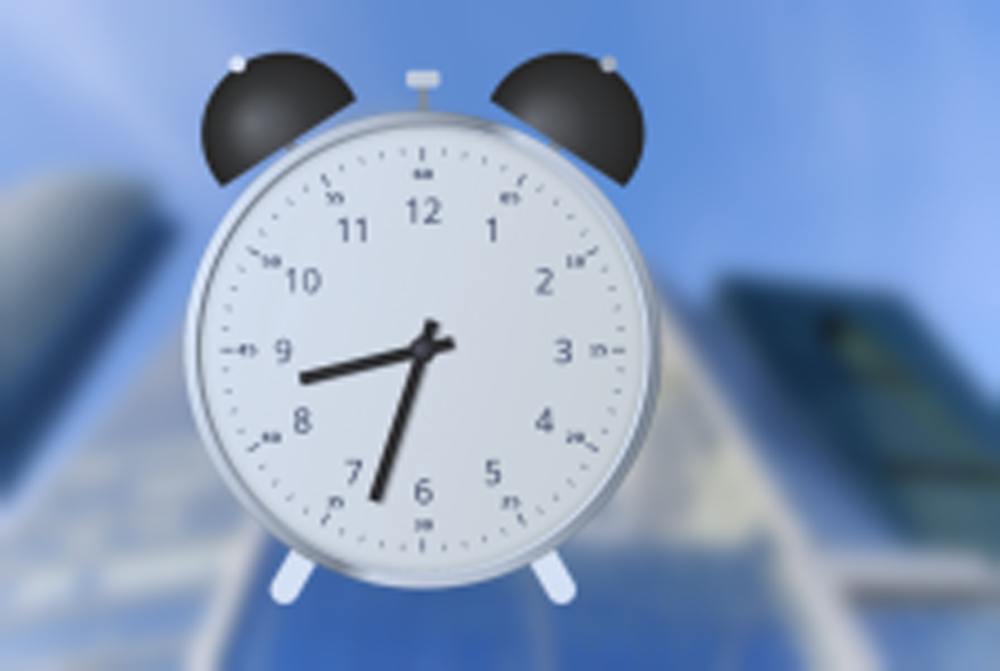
8h33
